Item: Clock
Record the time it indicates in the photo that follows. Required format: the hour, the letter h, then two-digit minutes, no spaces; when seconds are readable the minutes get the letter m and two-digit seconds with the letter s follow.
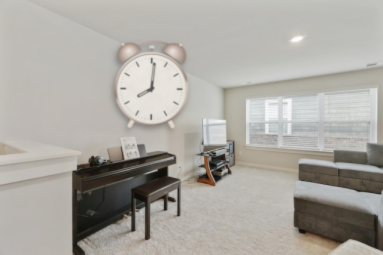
8h01
